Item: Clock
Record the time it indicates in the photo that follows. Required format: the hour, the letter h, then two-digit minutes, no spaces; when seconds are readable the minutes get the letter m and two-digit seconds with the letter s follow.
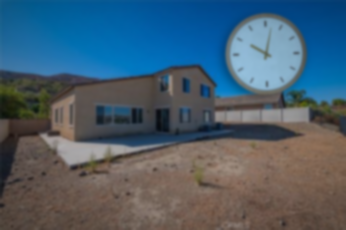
10h02
